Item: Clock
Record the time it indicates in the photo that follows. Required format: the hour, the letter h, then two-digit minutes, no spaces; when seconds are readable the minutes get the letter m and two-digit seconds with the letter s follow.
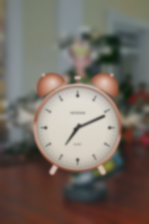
7h11
